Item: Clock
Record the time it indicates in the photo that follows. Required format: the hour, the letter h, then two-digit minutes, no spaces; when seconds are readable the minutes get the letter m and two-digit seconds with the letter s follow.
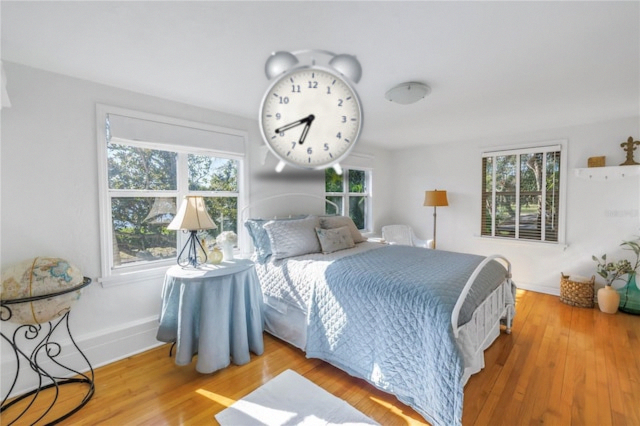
6h41
